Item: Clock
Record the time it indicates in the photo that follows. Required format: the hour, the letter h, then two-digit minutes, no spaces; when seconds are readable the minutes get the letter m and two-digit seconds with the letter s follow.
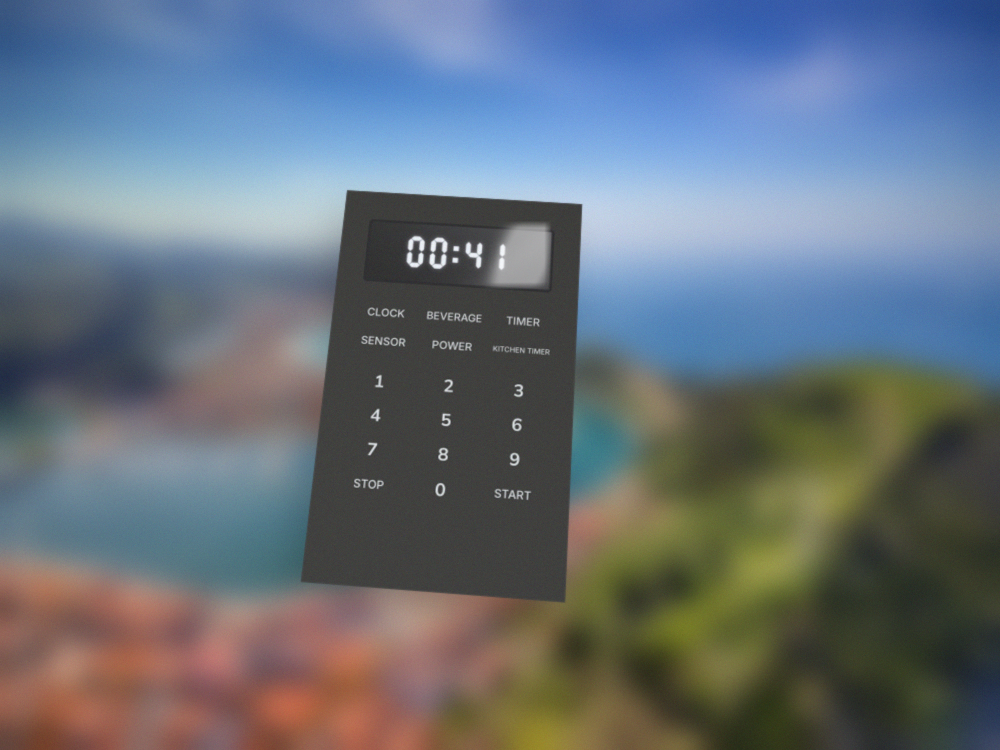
0h41
